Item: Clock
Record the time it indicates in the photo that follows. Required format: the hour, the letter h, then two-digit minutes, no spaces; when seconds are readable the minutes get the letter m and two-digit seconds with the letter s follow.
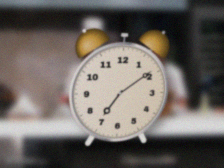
7h09
